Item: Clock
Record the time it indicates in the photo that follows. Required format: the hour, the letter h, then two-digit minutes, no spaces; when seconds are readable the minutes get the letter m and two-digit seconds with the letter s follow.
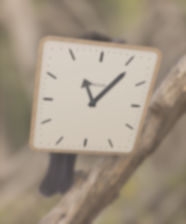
11h06
